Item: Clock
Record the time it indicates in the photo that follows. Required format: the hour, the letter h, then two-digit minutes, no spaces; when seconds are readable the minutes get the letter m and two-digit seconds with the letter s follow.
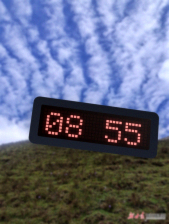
8h55
